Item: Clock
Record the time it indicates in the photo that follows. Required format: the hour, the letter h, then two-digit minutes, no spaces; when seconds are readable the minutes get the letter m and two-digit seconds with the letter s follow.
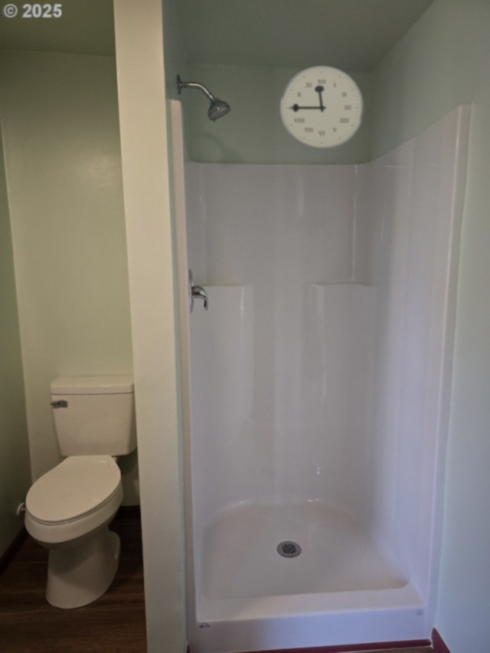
11h45
